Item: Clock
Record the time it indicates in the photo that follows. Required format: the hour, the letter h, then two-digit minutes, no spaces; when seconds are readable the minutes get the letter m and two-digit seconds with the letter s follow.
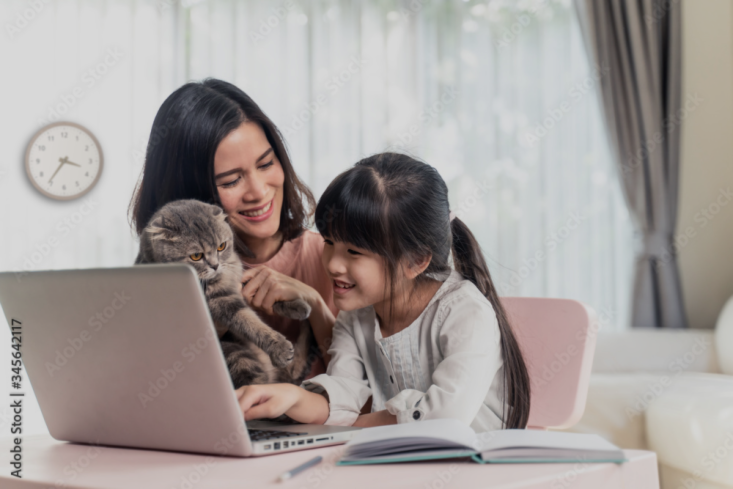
3h36
